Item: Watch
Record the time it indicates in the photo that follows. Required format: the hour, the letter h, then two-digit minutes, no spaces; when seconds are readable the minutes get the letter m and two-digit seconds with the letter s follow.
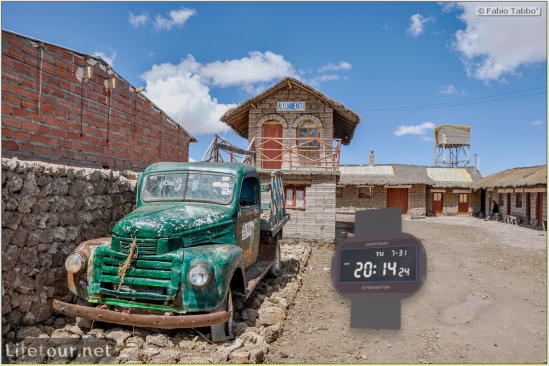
20h14m24s
